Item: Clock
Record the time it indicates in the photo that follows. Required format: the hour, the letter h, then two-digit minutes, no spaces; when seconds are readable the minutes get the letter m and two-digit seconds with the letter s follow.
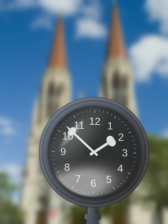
1h52
